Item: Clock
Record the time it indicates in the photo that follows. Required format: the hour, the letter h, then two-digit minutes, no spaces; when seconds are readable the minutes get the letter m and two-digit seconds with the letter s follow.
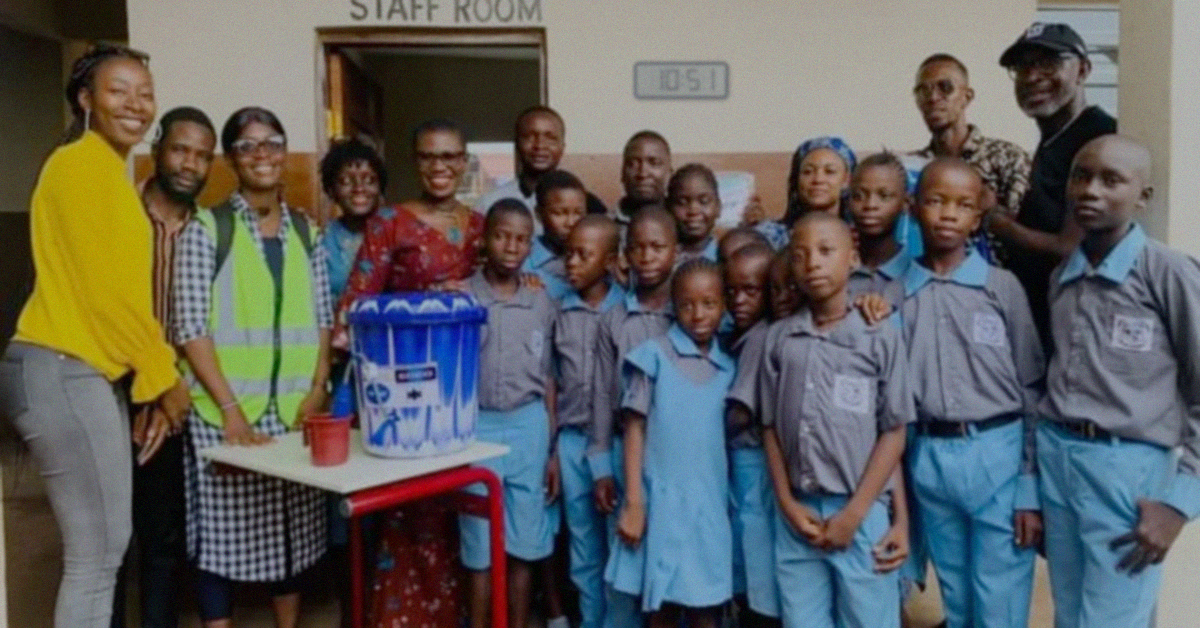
10h51
